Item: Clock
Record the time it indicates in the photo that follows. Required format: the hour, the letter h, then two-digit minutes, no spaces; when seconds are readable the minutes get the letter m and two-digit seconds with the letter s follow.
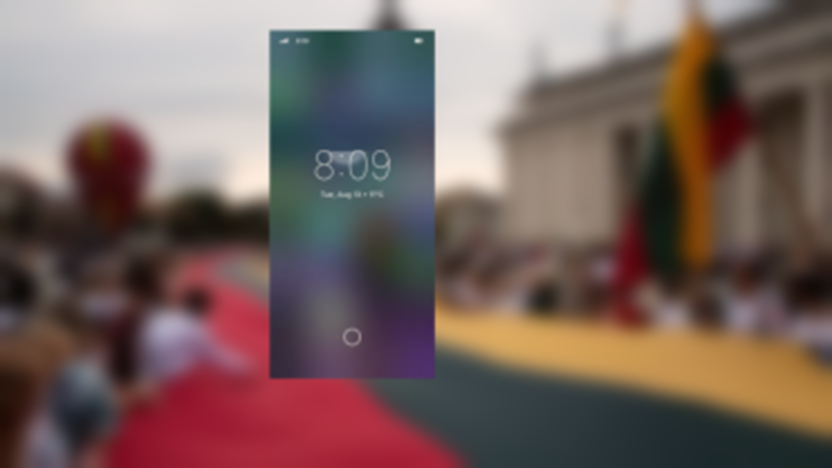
8h09
